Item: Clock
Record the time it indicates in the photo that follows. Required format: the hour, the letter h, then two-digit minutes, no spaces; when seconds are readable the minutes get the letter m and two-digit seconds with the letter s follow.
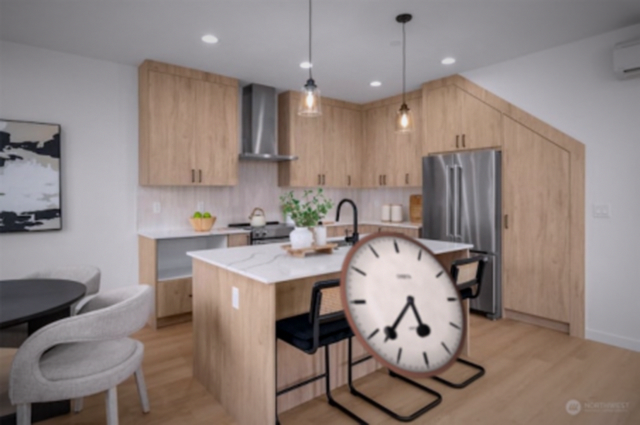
5h38
